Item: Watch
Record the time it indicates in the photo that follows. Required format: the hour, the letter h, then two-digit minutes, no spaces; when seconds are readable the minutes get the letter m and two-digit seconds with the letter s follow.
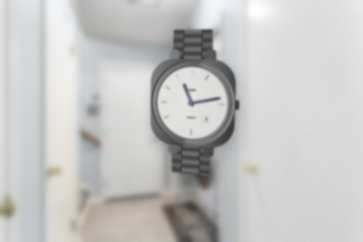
11h13
